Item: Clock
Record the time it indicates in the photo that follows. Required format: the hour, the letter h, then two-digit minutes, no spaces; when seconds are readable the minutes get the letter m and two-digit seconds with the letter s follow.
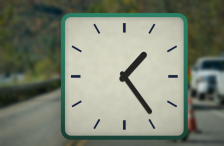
1h24
